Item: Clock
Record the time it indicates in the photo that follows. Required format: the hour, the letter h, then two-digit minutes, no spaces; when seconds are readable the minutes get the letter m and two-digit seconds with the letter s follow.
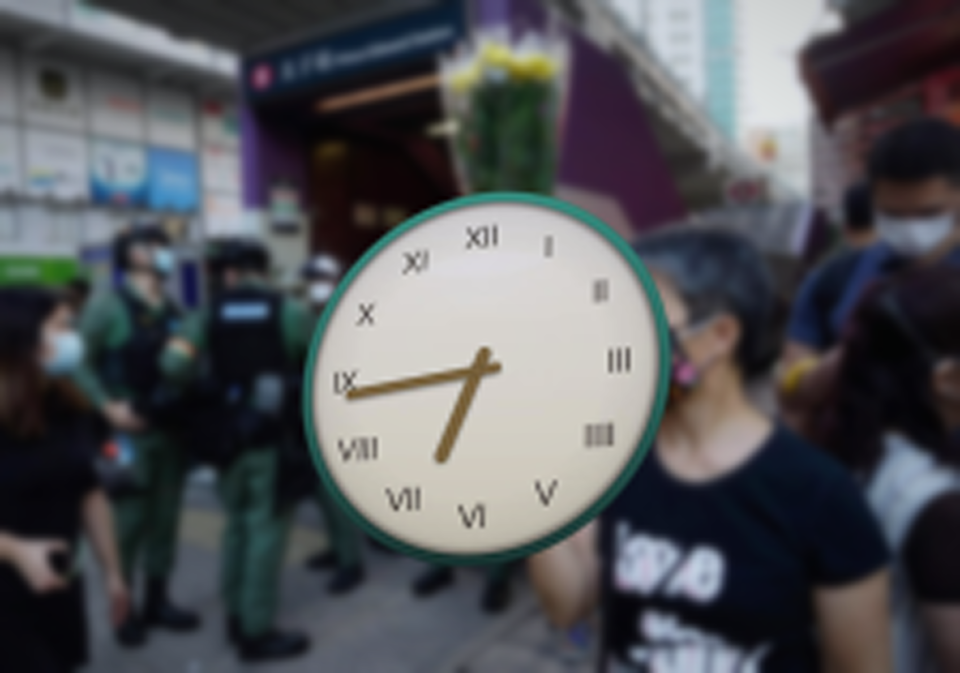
6h44
